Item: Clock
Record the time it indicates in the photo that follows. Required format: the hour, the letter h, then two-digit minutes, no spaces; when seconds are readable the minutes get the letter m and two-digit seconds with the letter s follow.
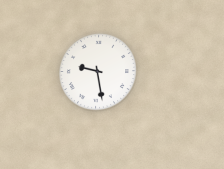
9h28
